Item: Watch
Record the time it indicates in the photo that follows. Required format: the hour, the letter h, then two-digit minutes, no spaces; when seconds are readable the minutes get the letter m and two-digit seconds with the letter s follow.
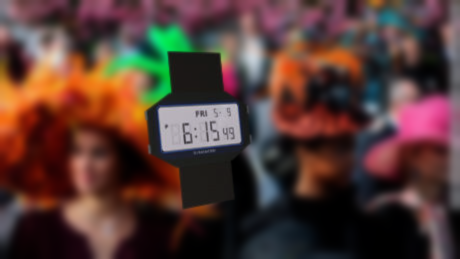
6h15m49s
